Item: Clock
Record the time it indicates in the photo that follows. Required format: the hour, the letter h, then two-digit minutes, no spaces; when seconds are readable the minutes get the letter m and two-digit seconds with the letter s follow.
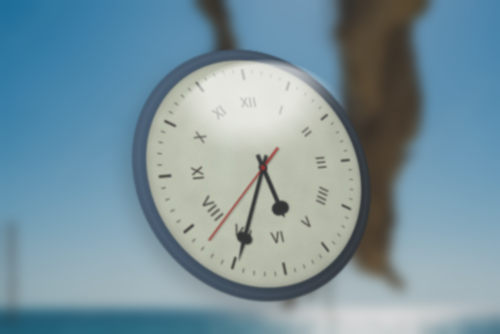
5h34m38s
